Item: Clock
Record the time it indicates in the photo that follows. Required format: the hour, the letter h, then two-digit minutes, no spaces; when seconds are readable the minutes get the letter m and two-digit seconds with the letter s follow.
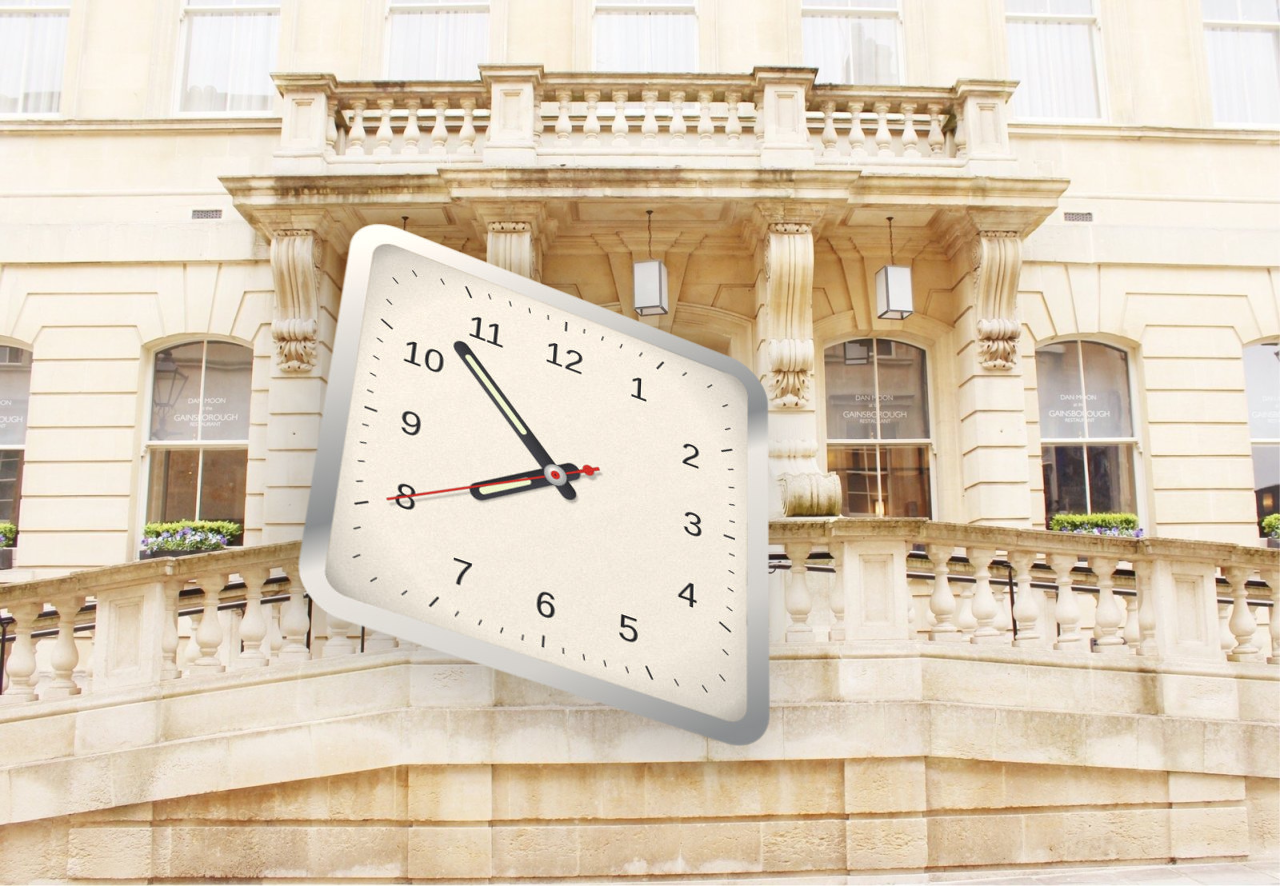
7h52m40s
